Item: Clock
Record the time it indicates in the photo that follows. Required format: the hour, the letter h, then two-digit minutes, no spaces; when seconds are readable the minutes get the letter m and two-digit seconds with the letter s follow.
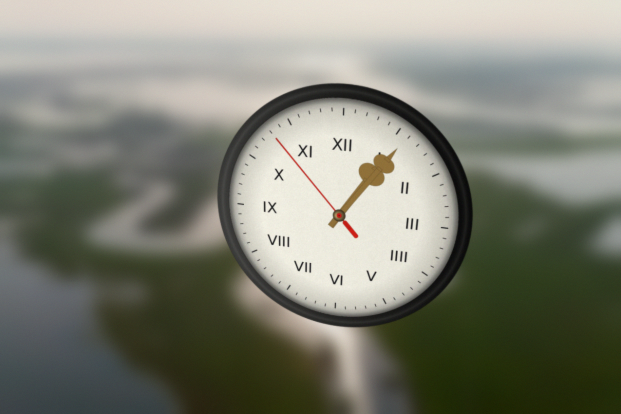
1h05m53s
